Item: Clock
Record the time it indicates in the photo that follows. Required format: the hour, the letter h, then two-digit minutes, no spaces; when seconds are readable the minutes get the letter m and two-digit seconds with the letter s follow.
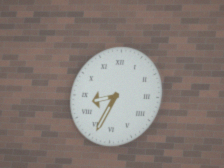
8h34
